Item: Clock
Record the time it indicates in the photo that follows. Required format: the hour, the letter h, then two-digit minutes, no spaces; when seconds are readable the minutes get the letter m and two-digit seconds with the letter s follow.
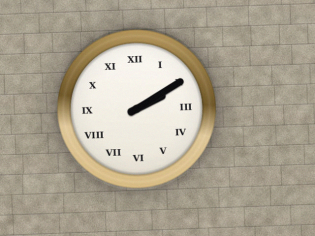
2h10
